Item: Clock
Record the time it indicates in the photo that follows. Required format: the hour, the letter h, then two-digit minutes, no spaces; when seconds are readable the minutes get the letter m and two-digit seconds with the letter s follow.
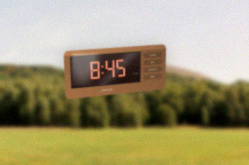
8h45
